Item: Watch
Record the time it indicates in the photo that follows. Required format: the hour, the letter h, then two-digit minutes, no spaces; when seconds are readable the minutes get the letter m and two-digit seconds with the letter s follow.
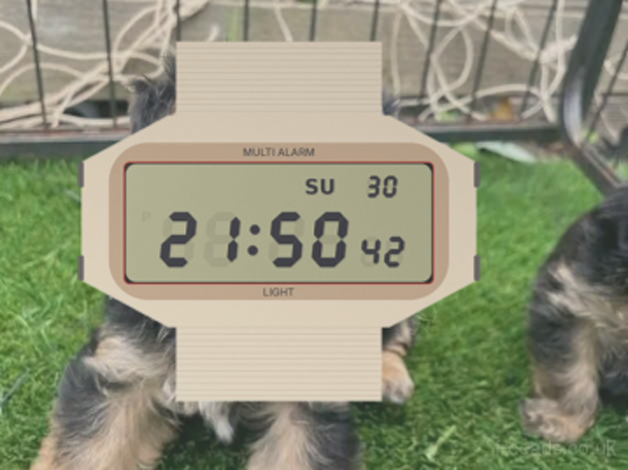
21h50m42s
